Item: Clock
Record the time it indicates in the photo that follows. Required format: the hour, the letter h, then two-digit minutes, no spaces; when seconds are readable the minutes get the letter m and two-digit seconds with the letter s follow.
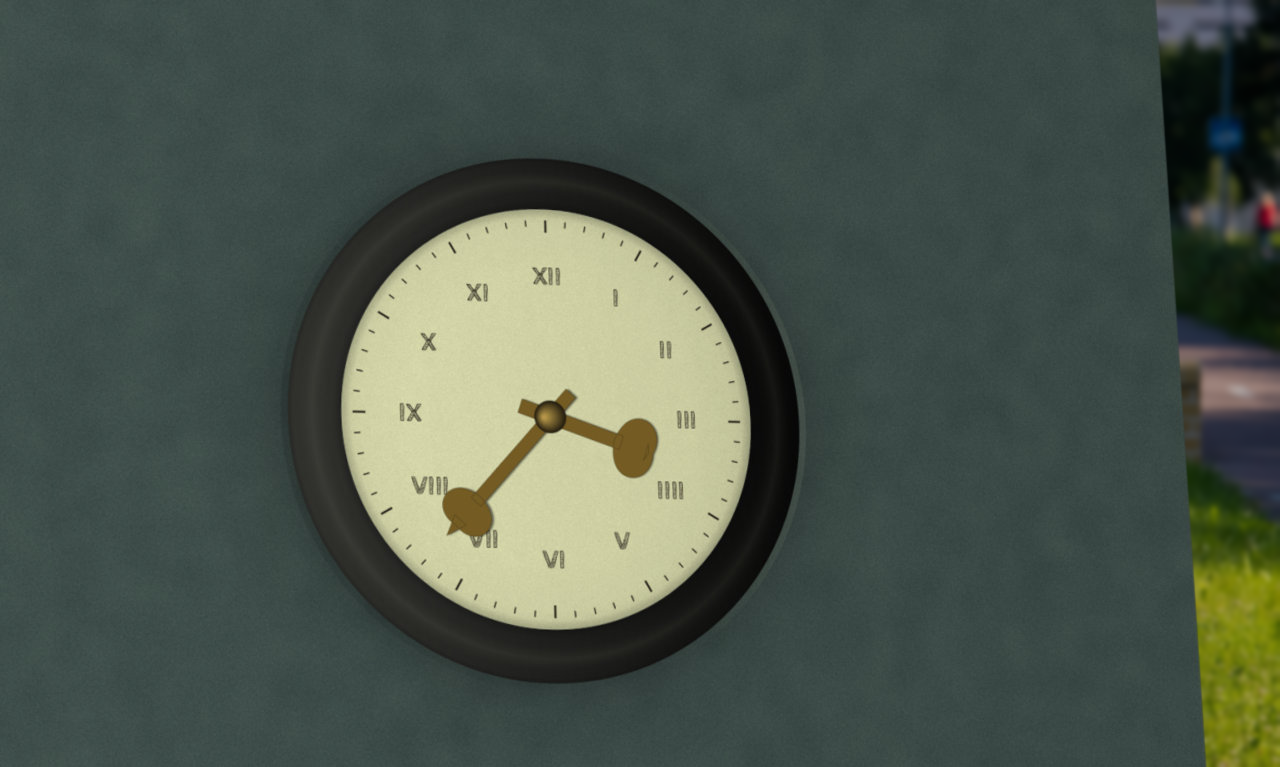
3h37
